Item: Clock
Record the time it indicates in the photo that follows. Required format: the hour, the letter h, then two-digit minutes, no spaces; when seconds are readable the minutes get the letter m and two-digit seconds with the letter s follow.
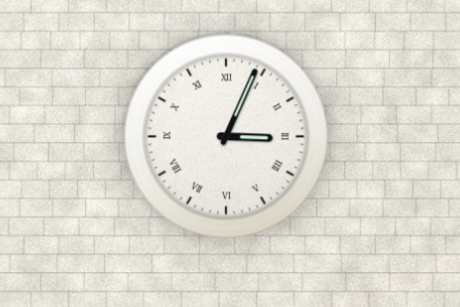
3h04
